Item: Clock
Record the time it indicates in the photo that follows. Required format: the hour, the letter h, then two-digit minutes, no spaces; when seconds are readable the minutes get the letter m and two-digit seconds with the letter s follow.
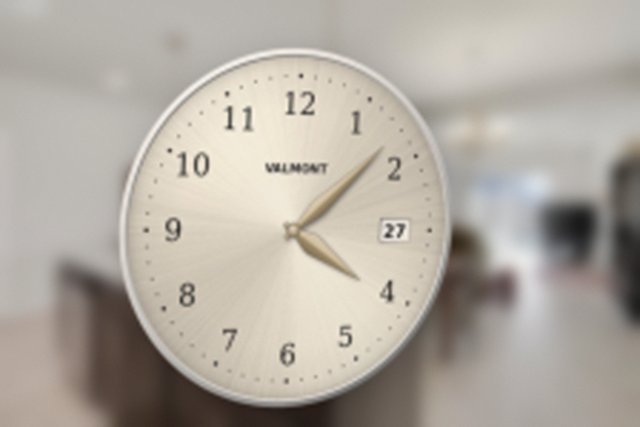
4h08
